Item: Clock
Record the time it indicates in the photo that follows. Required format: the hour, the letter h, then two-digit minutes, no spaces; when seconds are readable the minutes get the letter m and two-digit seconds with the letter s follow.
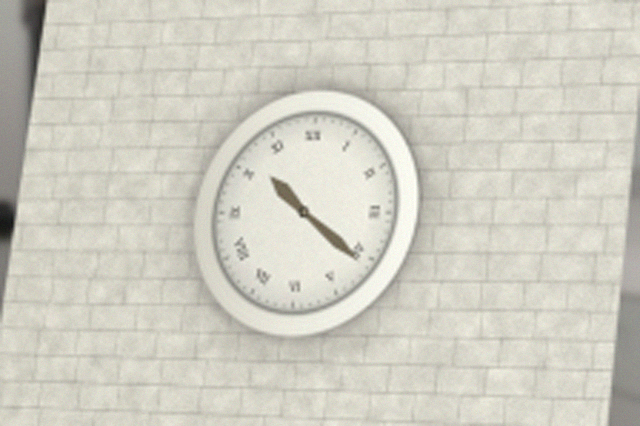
10h21
